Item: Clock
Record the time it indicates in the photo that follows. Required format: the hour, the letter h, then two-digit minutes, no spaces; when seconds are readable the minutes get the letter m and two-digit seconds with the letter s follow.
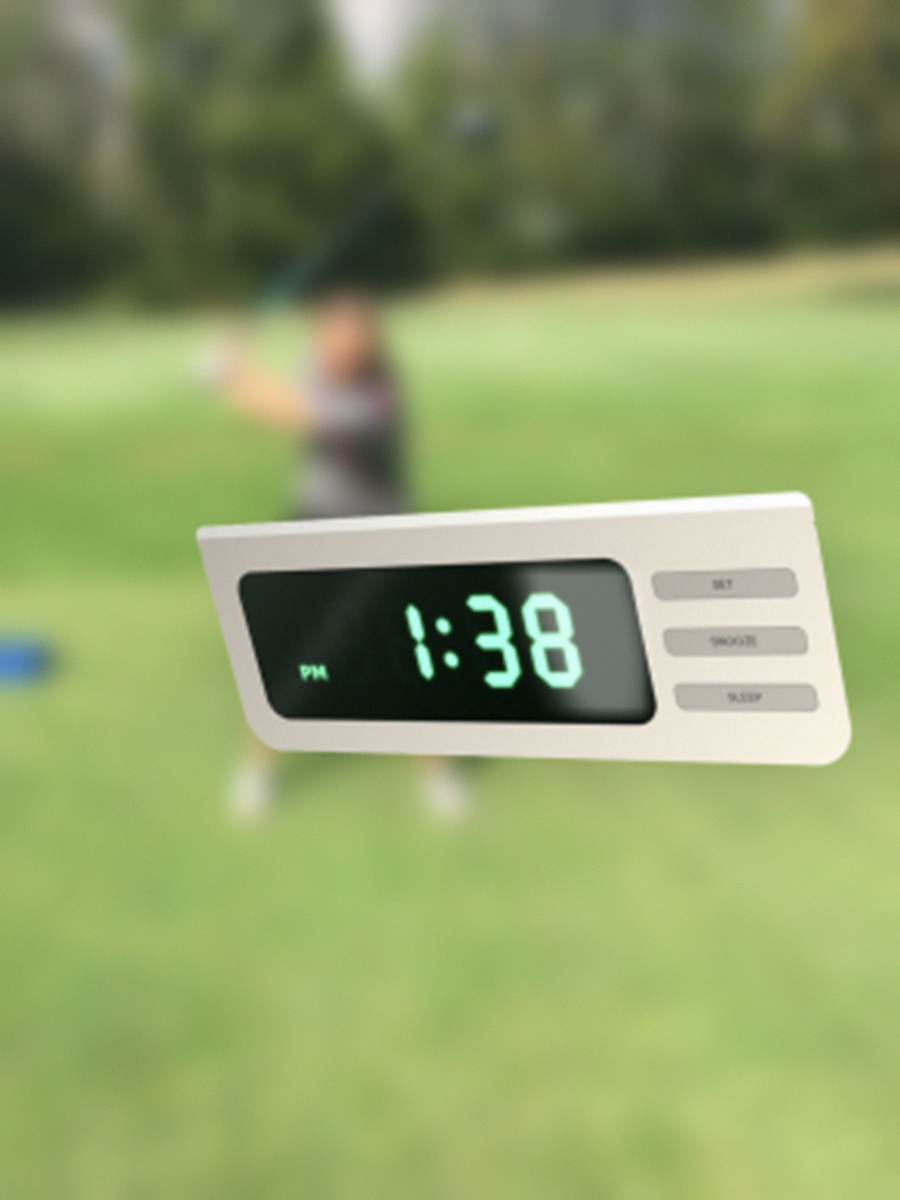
1h38
